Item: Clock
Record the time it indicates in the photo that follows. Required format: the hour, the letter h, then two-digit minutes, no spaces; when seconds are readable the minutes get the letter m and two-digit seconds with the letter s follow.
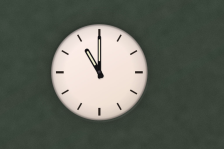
11h00
